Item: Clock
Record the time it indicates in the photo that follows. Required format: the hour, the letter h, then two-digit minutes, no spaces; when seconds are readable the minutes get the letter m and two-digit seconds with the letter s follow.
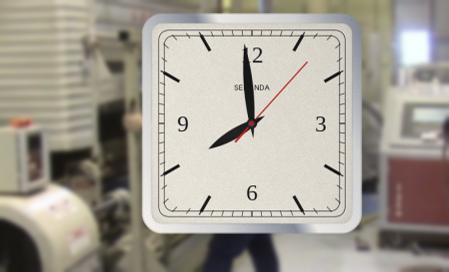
7h59m07s
